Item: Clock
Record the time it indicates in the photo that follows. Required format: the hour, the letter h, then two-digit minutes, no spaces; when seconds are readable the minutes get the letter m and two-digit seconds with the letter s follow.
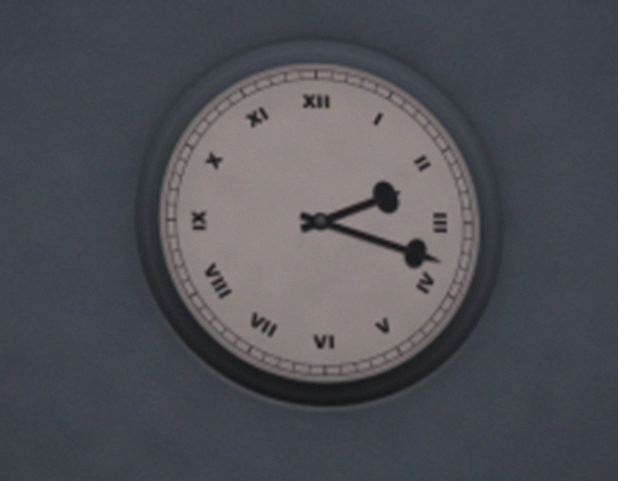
2h18
